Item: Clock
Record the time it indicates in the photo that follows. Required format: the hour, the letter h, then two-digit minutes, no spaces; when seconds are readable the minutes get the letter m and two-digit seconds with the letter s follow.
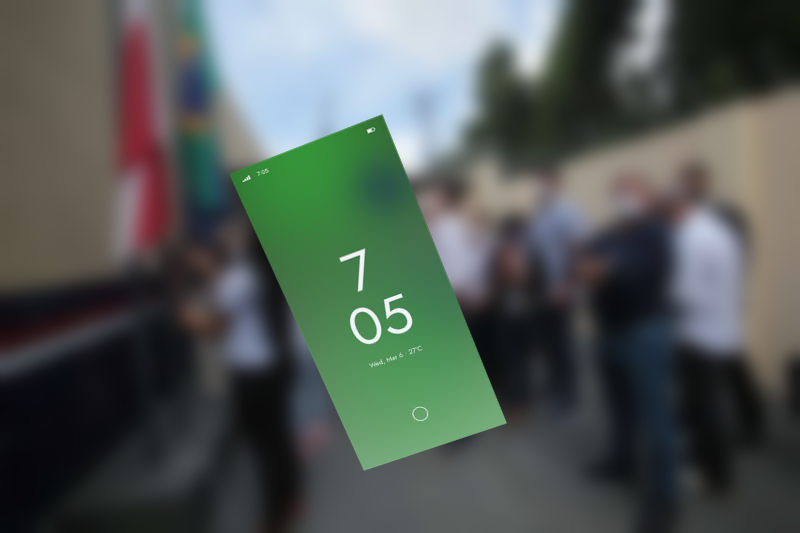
7h05
